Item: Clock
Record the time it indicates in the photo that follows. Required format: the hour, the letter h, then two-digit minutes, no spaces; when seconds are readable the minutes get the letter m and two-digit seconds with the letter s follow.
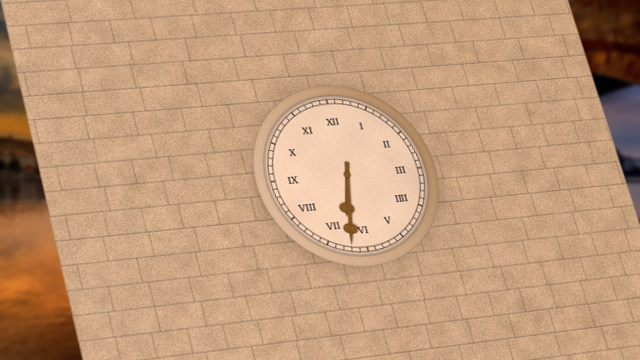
6h32
